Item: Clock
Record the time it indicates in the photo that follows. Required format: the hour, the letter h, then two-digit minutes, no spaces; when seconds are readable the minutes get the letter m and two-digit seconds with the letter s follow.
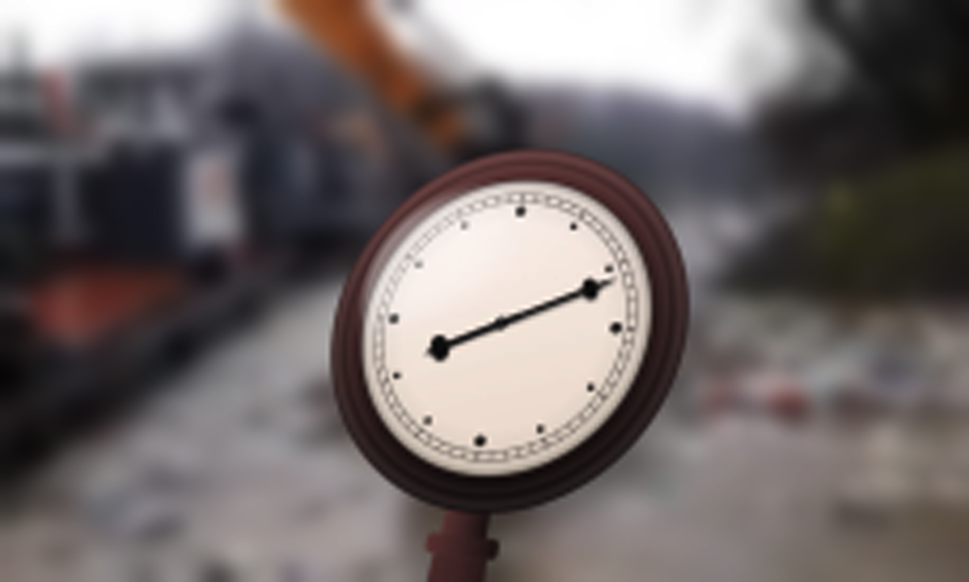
8h11
